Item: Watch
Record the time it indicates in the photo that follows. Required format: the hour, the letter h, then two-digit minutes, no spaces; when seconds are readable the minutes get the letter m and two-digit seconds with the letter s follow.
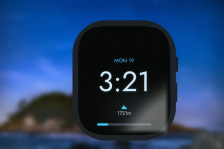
3h21
